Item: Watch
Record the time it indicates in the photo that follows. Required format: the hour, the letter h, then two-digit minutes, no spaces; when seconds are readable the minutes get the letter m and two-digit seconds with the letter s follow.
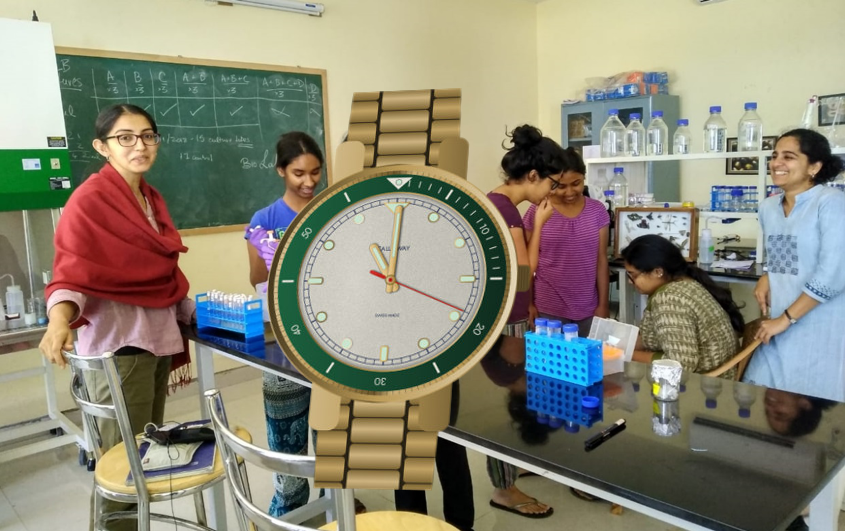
11h00m19s
